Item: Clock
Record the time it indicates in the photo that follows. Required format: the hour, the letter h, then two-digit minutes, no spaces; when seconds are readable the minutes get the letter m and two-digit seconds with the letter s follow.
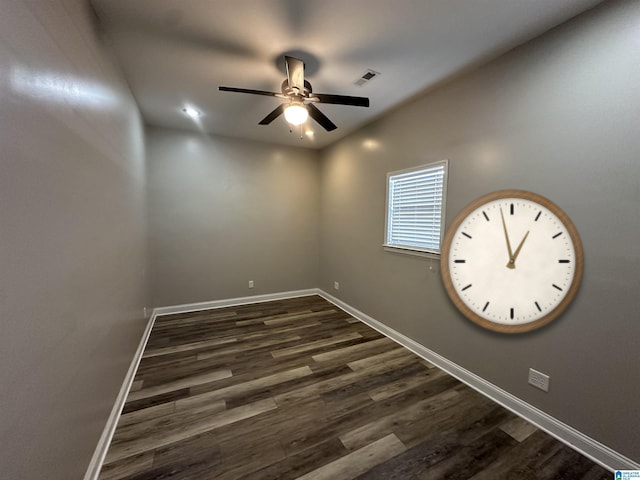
12h58
